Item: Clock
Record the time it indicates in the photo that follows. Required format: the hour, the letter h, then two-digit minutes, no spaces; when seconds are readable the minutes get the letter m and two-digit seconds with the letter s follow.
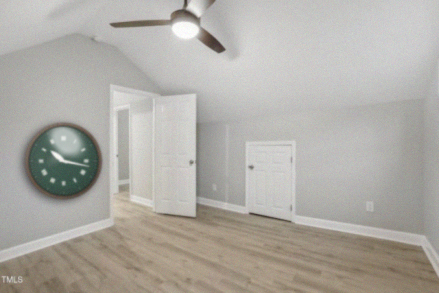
10h17
